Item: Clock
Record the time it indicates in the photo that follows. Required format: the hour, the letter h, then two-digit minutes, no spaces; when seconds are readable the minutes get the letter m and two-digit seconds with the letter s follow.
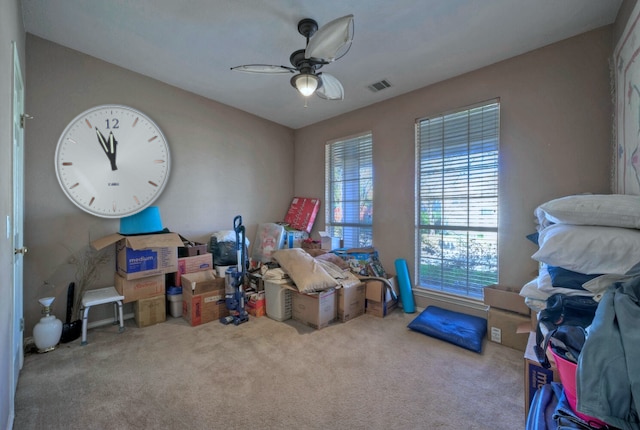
11h56
